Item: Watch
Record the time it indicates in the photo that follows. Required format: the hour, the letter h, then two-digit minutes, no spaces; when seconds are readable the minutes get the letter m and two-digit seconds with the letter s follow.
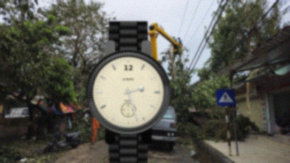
2h27
